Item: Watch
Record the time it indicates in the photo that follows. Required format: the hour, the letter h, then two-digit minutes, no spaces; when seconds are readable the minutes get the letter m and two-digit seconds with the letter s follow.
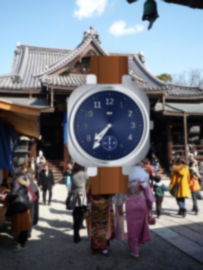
7h36
